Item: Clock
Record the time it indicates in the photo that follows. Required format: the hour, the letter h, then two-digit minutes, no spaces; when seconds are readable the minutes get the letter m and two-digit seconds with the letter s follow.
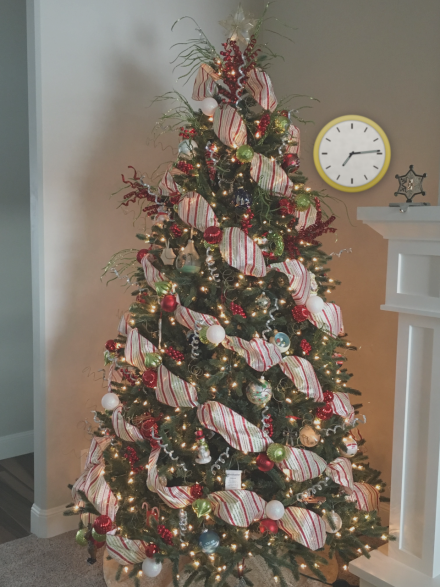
7h14
